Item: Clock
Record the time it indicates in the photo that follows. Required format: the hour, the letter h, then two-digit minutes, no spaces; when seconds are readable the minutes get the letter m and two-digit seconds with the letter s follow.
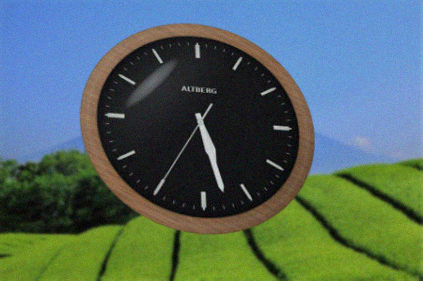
5h27m35s
